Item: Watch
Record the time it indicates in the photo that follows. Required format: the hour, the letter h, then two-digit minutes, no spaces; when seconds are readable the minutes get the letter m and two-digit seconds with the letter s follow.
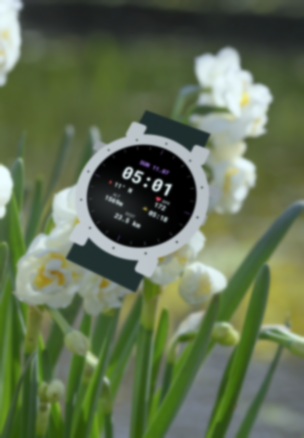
5h01
